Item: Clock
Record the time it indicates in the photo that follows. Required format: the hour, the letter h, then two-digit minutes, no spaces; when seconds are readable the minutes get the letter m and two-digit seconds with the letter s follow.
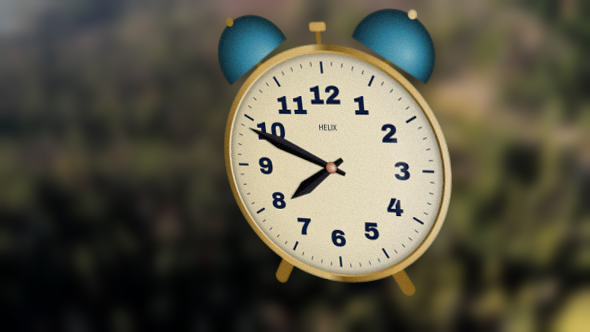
7h49
